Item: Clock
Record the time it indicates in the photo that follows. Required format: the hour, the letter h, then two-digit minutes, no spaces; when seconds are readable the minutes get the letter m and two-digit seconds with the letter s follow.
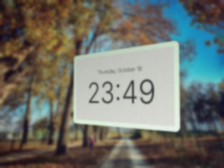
23h49
